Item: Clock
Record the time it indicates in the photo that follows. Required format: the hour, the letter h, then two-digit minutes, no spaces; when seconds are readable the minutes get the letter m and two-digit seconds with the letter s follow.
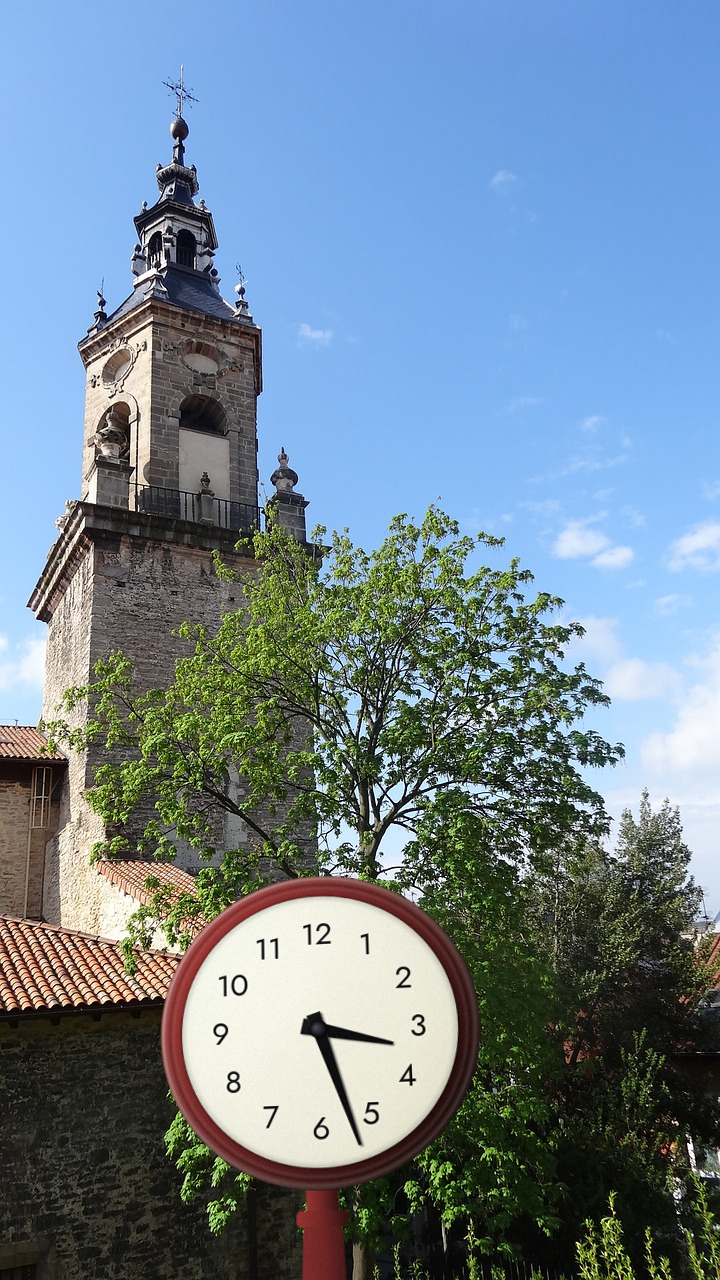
3h27
